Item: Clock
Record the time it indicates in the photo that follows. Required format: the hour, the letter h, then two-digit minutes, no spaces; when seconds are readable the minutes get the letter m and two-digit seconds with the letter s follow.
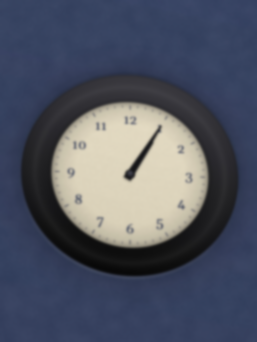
1h05
